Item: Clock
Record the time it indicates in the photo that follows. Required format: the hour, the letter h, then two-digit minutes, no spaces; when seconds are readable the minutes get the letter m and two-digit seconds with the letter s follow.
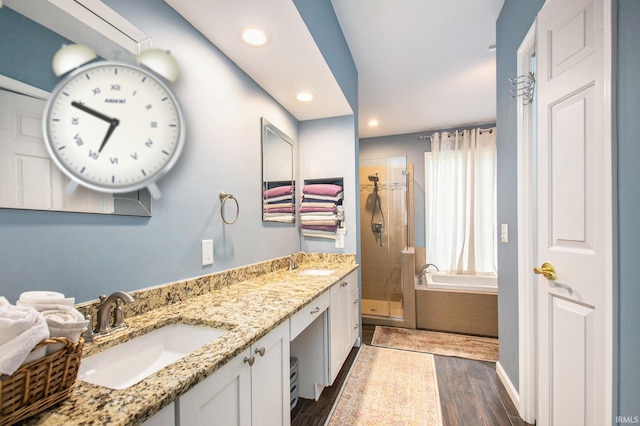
6h49
